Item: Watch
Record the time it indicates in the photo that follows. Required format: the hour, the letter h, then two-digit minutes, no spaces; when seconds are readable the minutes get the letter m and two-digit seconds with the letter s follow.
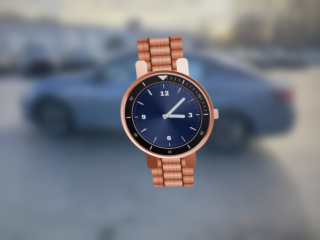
3h08
